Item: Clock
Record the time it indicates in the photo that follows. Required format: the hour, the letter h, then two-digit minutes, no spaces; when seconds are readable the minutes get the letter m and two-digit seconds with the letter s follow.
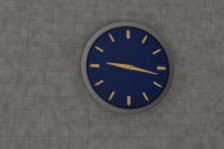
9h17
